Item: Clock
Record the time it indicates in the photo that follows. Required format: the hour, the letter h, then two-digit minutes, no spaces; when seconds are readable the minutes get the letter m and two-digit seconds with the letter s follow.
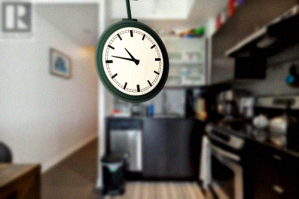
10h47
